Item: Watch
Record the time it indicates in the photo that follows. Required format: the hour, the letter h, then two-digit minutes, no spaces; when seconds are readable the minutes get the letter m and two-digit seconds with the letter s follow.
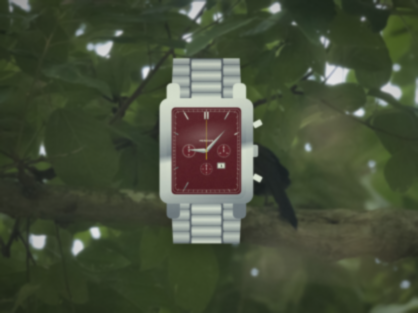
9h07
